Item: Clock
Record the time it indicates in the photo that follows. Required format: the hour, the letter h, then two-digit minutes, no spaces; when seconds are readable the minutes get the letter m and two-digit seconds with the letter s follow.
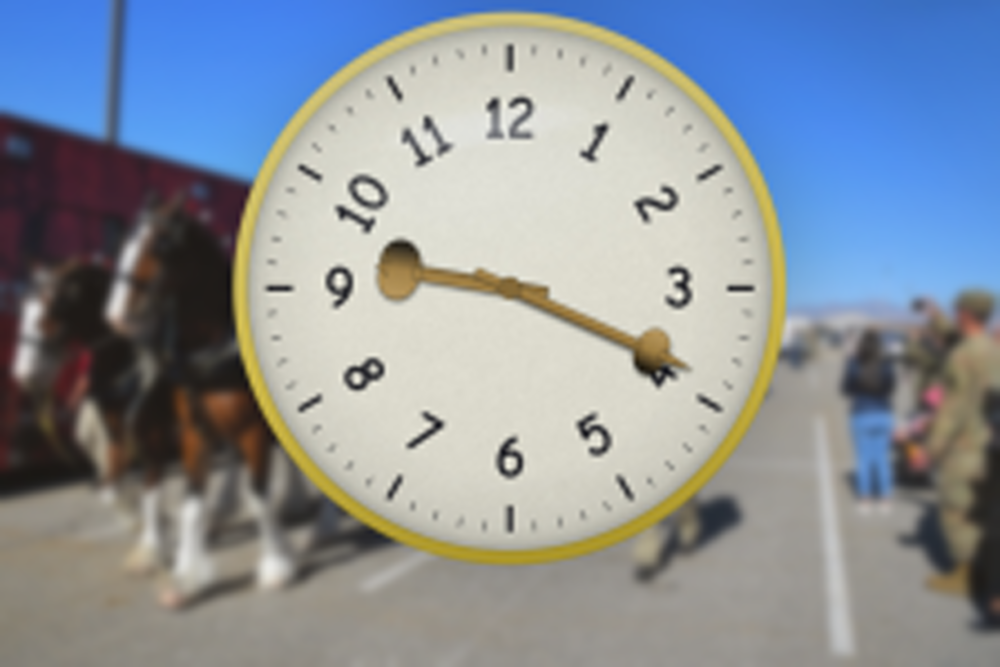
9h19
